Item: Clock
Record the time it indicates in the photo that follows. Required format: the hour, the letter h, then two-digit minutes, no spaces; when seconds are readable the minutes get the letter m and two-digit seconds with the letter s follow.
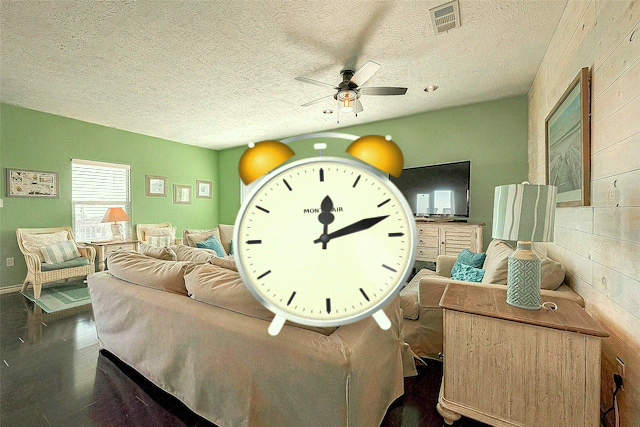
12h12
